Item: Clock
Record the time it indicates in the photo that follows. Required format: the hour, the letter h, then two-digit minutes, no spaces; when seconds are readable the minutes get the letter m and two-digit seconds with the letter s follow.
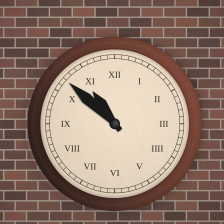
10h52
